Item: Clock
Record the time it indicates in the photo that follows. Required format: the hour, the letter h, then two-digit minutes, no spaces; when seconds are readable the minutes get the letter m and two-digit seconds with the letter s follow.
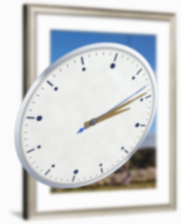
2h09m08s
